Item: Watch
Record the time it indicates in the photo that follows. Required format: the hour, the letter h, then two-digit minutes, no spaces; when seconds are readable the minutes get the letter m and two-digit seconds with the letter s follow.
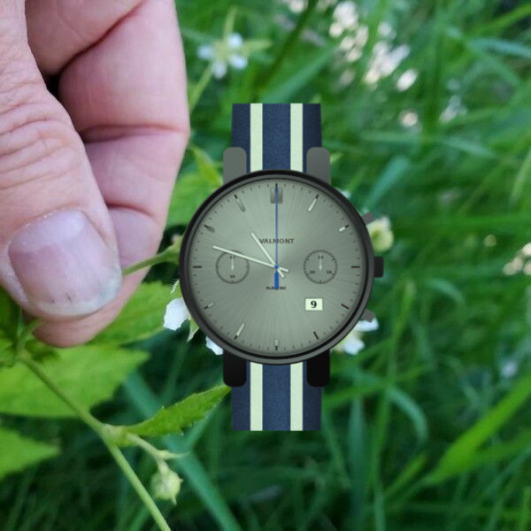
10h48
